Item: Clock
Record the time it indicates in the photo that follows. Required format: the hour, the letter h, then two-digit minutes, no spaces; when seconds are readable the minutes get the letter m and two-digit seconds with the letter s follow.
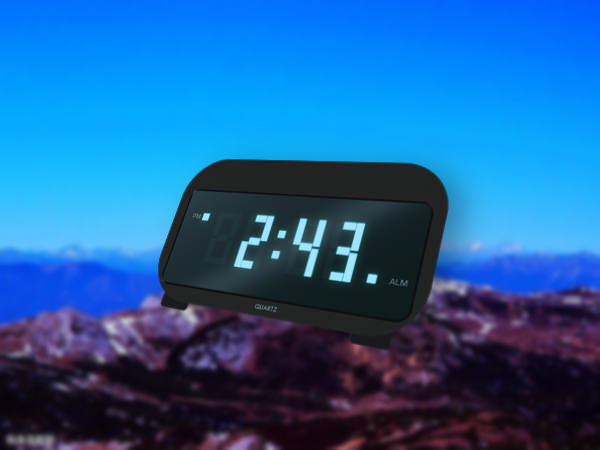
2h43
